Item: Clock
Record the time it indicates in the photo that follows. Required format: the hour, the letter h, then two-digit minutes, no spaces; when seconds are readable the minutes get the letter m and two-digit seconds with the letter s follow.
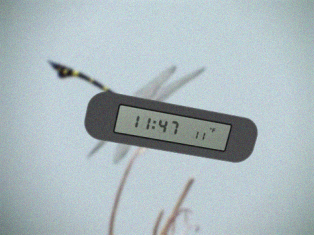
11h47
